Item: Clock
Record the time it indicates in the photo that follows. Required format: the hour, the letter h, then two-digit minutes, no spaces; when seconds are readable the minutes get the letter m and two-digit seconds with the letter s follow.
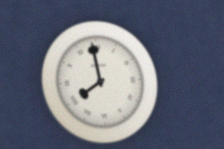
7h59
